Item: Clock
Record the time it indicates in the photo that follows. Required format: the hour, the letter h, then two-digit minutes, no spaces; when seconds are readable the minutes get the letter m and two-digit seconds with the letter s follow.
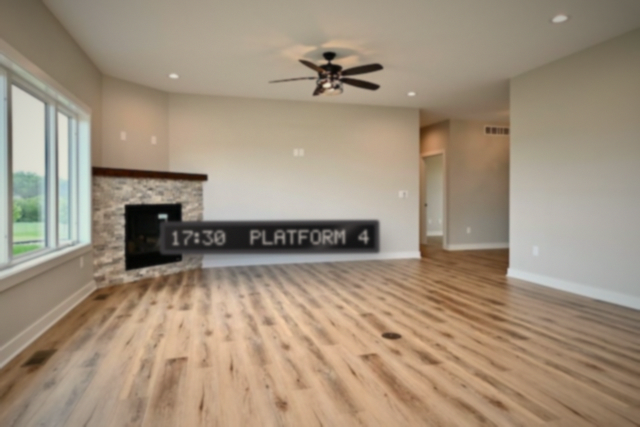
17h30
